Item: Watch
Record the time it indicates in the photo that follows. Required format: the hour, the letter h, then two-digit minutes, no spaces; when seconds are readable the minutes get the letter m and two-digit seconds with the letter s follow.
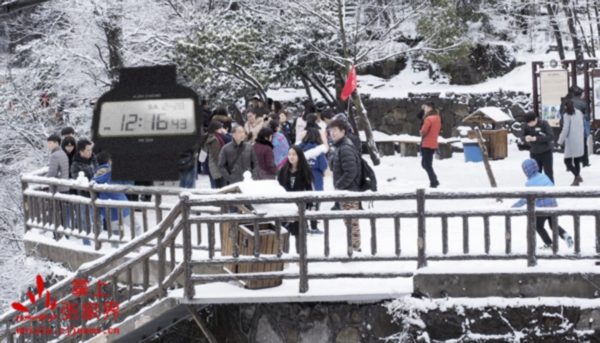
12h16m43s
